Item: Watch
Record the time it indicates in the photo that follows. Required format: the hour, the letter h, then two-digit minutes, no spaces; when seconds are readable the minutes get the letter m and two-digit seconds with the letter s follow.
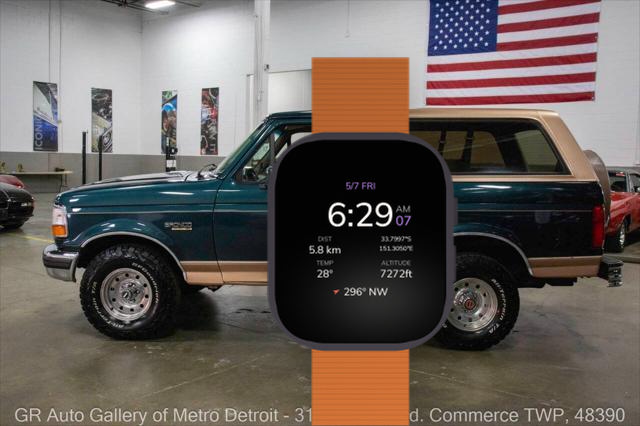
6h29m07s
